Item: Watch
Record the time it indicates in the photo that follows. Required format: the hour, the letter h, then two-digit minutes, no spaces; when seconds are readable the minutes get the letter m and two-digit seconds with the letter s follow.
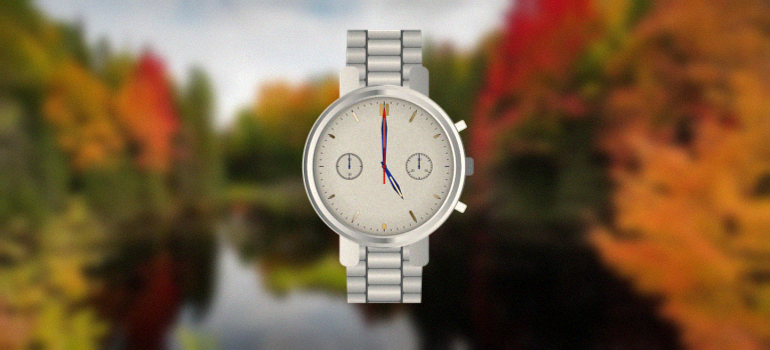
5h00
